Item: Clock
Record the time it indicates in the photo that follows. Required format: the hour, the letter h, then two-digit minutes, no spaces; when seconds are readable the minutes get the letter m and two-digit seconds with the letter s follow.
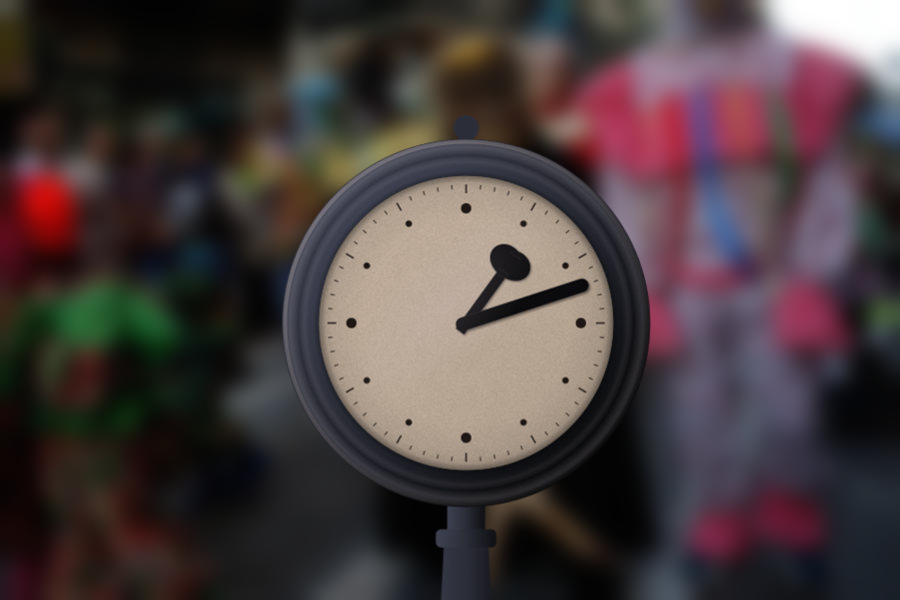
1h12
